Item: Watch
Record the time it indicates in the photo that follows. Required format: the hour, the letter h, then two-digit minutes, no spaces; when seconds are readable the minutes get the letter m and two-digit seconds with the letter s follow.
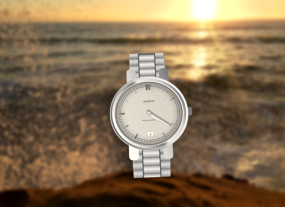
4h21
